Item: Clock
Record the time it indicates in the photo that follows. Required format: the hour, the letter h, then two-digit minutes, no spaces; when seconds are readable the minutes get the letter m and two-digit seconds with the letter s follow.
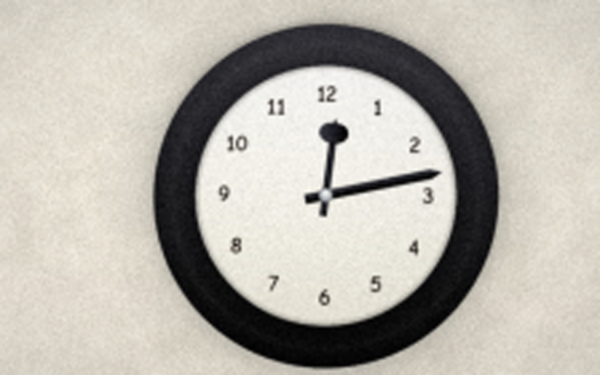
12h13
